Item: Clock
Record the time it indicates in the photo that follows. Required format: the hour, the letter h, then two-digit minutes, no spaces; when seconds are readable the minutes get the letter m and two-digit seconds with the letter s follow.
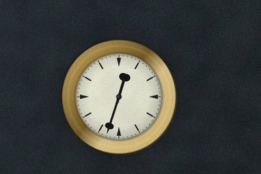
12h33
